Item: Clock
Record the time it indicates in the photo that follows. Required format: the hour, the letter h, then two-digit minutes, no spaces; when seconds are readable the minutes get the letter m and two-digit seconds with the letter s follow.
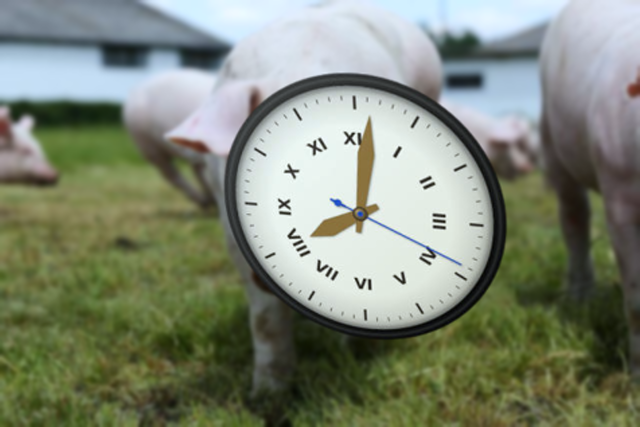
8h01m19s
